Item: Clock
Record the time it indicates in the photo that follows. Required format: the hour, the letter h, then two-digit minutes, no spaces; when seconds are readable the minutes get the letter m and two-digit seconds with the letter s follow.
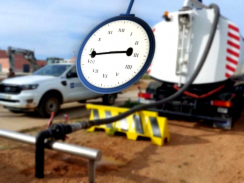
2h43
